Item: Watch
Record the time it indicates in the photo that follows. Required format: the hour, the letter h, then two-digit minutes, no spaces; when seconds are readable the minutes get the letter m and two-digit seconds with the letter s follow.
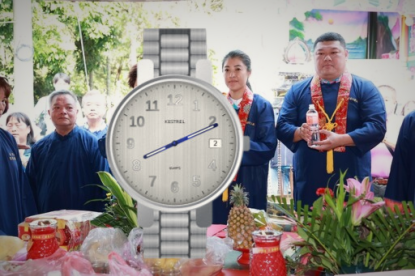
8h11
